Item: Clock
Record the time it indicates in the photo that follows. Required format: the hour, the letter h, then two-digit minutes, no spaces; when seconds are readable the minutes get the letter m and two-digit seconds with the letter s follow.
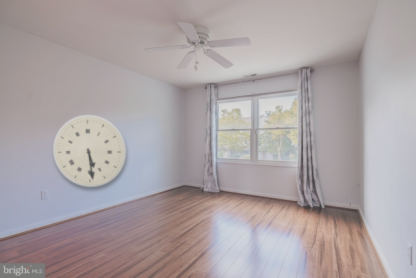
5h29
